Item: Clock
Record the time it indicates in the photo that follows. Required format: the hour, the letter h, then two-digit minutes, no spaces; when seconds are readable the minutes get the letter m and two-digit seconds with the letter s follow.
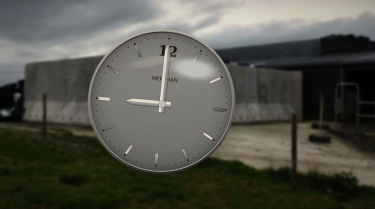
9h00
